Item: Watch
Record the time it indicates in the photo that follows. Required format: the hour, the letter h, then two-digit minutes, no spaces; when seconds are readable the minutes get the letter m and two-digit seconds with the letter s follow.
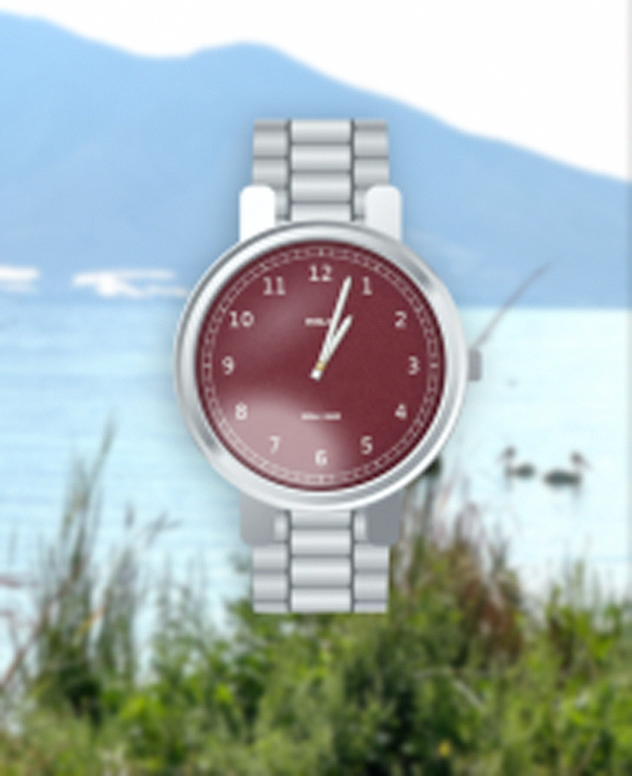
1h03
